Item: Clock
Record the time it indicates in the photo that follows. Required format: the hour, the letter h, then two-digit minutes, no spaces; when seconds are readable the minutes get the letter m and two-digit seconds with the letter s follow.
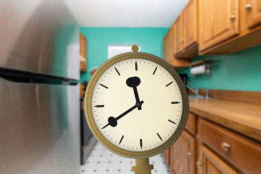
11h40
